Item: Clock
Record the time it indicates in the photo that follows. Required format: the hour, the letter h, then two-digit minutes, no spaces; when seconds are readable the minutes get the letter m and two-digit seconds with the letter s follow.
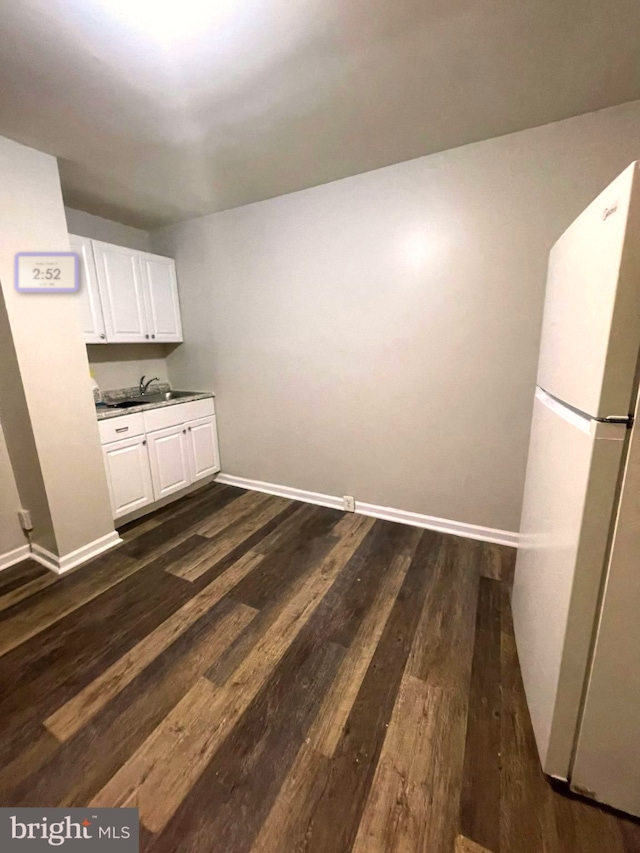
2h52
